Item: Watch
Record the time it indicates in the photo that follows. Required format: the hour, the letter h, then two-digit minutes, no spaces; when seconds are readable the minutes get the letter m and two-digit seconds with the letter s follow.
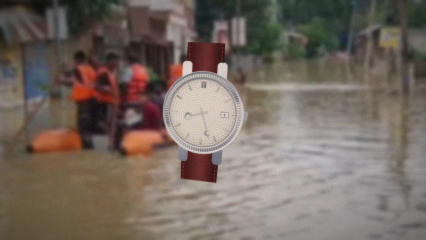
8h27
